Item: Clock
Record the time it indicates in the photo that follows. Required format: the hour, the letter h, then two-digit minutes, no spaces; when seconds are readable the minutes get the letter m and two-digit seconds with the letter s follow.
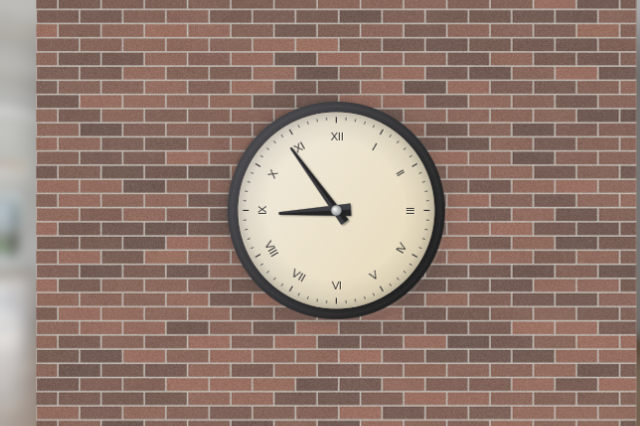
8h54
